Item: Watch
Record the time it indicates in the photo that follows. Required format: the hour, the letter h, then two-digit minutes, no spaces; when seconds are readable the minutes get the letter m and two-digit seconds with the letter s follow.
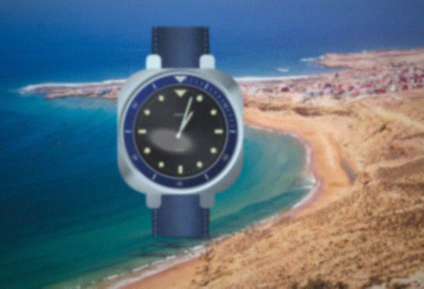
1h03
